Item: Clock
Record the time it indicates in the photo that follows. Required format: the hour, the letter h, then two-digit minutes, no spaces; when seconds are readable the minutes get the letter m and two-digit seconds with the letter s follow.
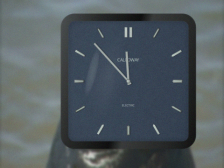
11h53
